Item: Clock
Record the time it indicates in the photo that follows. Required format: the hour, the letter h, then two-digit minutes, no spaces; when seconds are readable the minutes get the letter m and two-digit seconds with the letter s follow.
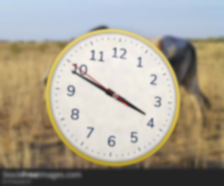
3h48m50s
